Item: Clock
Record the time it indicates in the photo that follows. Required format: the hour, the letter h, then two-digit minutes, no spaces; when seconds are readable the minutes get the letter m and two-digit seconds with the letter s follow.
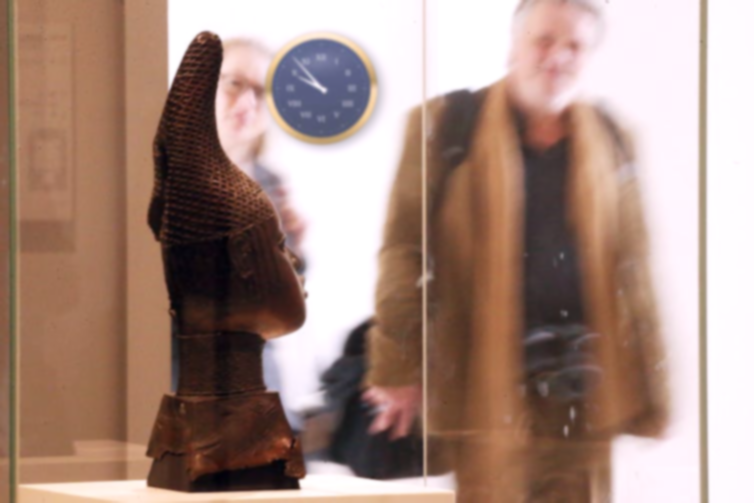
9h53
